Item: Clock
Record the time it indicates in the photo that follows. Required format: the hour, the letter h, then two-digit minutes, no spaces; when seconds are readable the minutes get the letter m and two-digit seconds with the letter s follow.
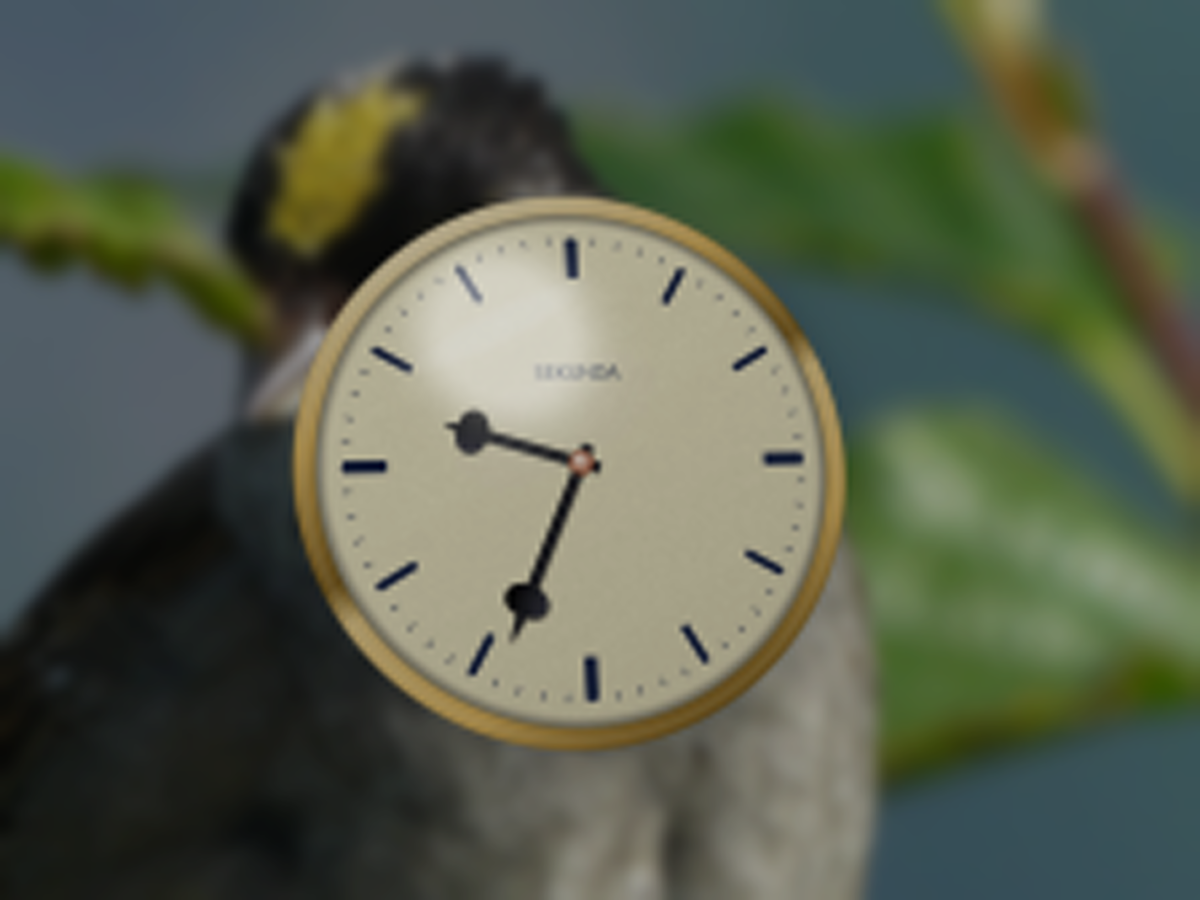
9h34
